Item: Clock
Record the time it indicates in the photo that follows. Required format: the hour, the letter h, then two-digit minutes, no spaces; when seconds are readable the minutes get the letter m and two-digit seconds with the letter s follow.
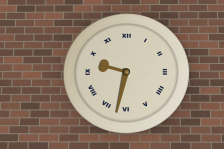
9h32
